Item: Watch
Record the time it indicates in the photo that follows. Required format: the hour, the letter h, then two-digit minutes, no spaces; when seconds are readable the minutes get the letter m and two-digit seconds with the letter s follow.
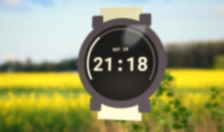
21h18
